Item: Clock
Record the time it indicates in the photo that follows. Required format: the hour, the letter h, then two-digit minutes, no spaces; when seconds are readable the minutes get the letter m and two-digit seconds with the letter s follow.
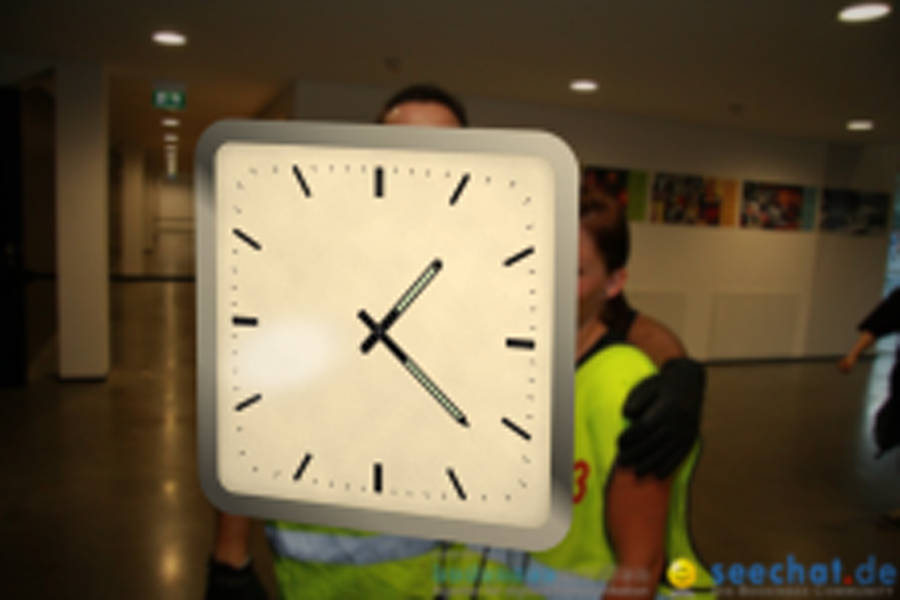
1h22
